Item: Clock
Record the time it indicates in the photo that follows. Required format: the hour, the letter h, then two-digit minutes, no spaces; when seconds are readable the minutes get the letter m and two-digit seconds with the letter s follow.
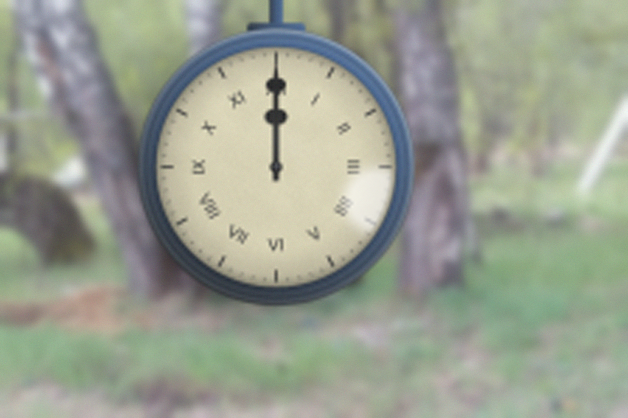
12h00
